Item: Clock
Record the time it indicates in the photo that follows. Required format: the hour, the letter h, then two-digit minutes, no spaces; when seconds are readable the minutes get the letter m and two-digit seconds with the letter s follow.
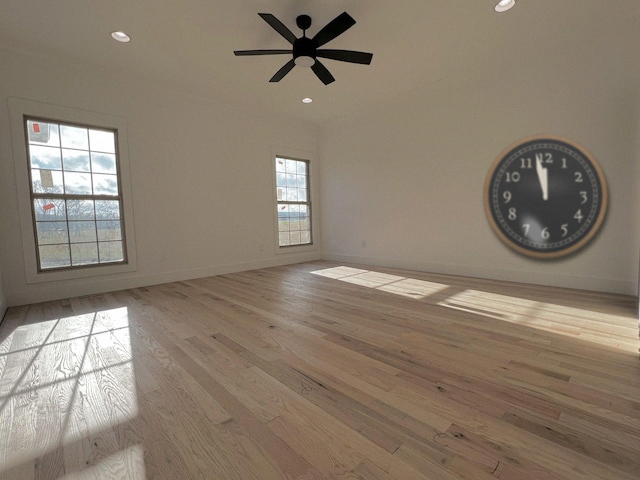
11h58
